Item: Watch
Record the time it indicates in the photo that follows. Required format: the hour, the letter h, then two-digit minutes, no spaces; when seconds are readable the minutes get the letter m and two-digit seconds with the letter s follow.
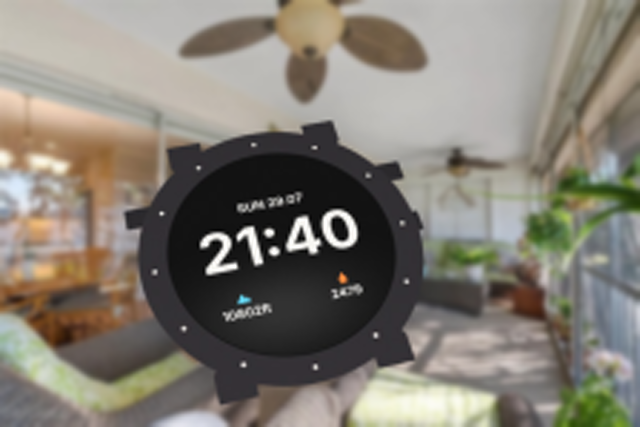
21h40
